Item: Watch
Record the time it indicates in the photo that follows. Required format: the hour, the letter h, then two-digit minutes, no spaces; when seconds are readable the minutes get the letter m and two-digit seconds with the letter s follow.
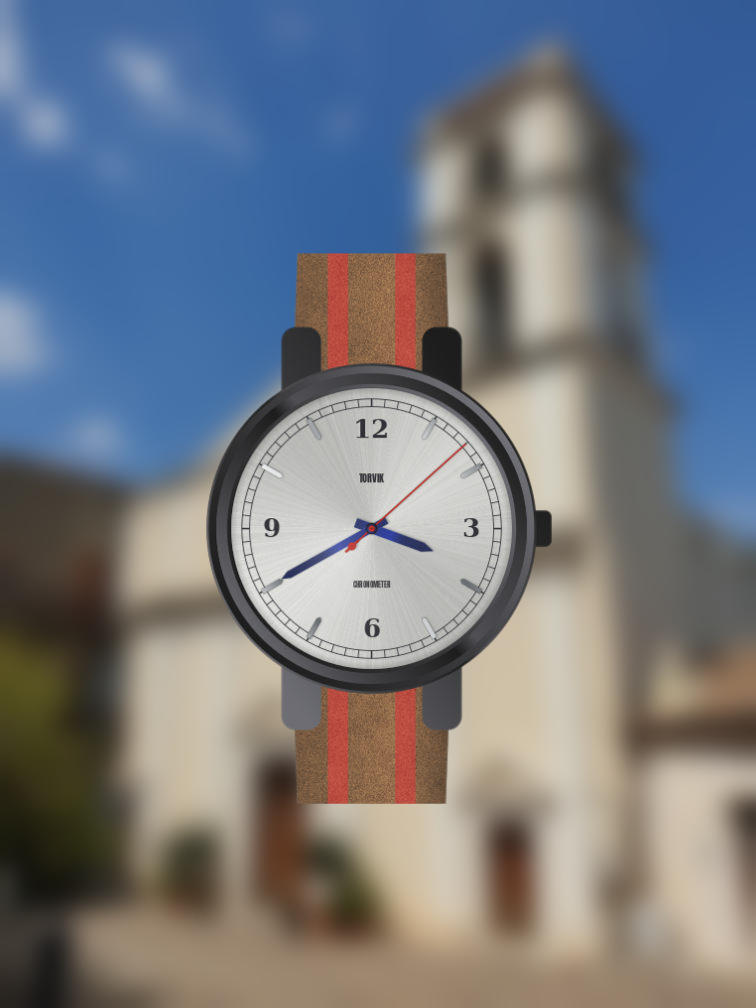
3h40m08s
